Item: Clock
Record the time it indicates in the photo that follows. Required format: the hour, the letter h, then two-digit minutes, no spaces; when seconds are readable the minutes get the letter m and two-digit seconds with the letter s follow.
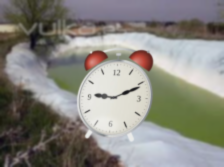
9h11
